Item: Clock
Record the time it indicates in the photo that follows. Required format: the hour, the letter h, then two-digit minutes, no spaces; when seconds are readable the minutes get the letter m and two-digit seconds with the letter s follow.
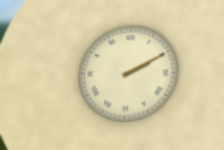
2h10
